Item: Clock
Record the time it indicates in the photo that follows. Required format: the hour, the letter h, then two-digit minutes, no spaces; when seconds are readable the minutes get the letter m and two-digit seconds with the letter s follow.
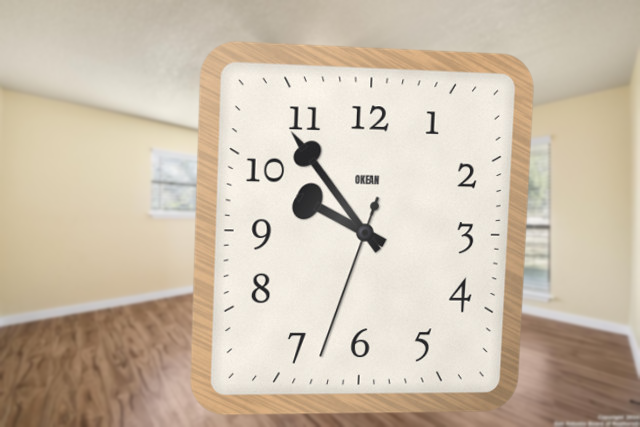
9h53m33s
